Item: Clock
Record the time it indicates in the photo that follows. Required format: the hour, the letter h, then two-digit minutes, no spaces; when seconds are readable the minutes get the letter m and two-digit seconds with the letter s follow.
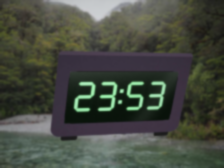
23h53
